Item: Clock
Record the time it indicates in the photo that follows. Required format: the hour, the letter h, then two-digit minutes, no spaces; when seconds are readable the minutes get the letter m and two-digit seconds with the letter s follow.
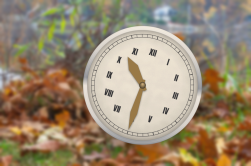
10h30
